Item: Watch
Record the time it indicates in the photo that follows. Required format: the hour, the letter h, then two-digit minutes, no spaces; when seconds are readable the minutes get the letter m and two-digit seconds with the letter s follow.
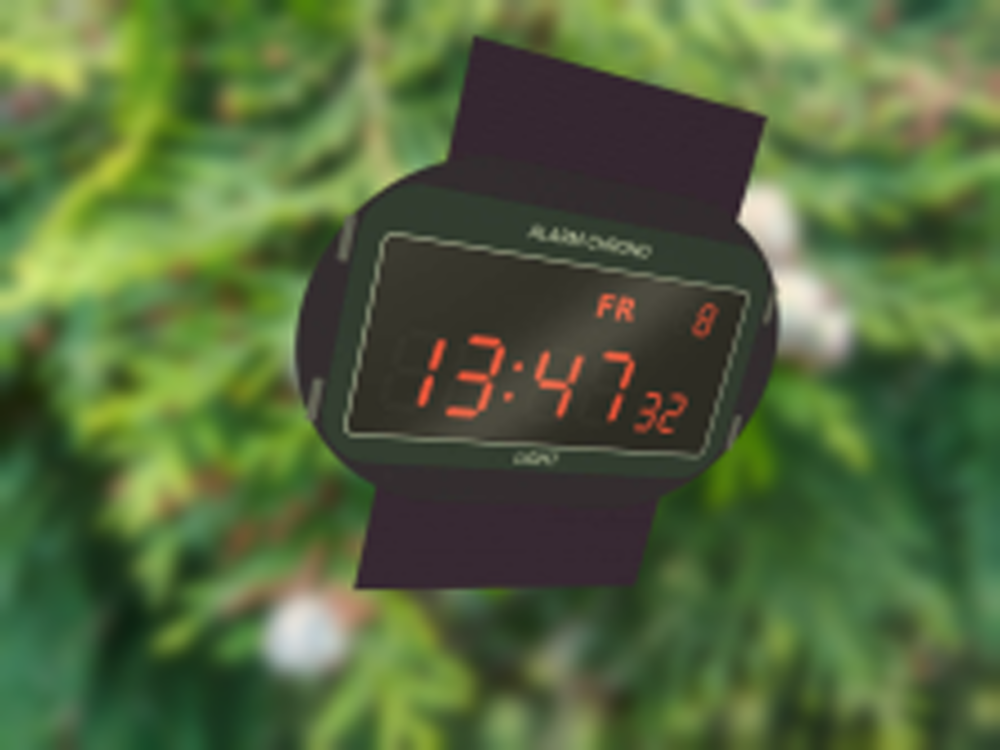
13h47m32s
